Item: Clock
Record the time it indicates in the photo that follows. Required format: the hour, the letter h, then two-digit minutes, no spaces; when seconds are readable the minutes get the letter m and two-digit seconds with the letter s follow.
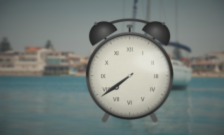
7h39
